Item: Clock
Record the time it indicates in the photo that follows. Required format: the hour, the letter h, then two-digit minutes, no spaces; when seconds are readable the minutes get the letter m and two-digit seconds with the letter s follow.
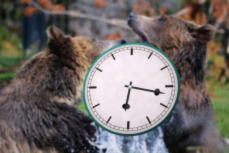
6h17
